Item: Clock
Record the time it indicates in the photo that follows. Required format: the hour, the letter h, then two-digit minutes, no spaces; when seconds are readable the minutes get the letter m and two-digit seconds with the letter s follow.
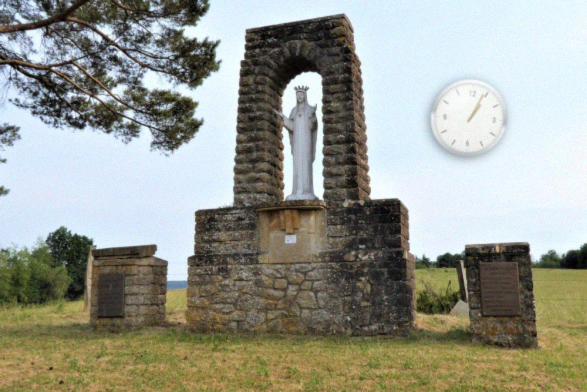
1h04
